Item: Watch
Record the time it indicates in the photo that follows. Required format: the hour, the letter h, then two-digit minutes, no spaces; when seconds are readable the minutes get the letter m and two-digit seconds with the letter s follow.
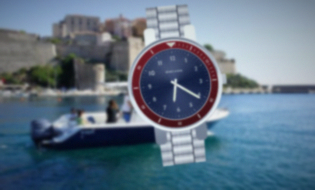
6h21
